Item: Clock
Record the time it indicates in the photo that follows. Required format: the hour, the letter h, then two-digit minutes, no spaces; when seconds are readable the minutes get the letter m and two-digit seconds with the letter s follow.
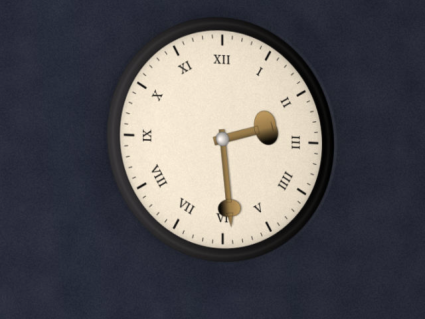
2h29
